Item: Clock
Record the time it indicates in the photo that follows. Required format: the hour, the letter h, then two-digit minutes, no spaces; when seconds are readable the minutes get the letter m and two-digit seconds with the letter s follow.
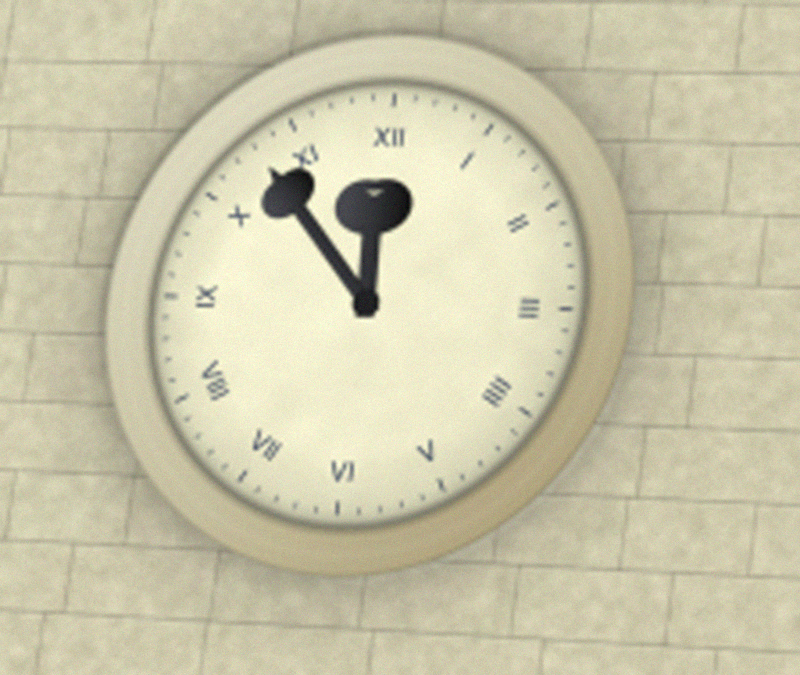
11h53
